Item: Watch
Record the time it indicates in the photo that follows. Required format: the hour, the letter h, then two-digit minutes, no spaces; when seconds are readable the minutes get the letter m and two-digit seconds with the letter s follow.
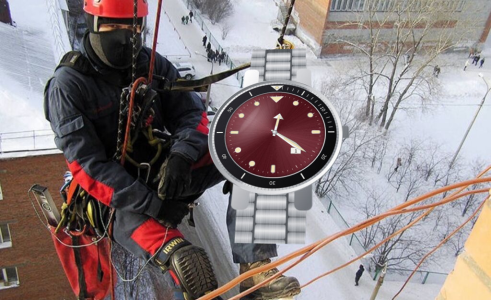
12h21
